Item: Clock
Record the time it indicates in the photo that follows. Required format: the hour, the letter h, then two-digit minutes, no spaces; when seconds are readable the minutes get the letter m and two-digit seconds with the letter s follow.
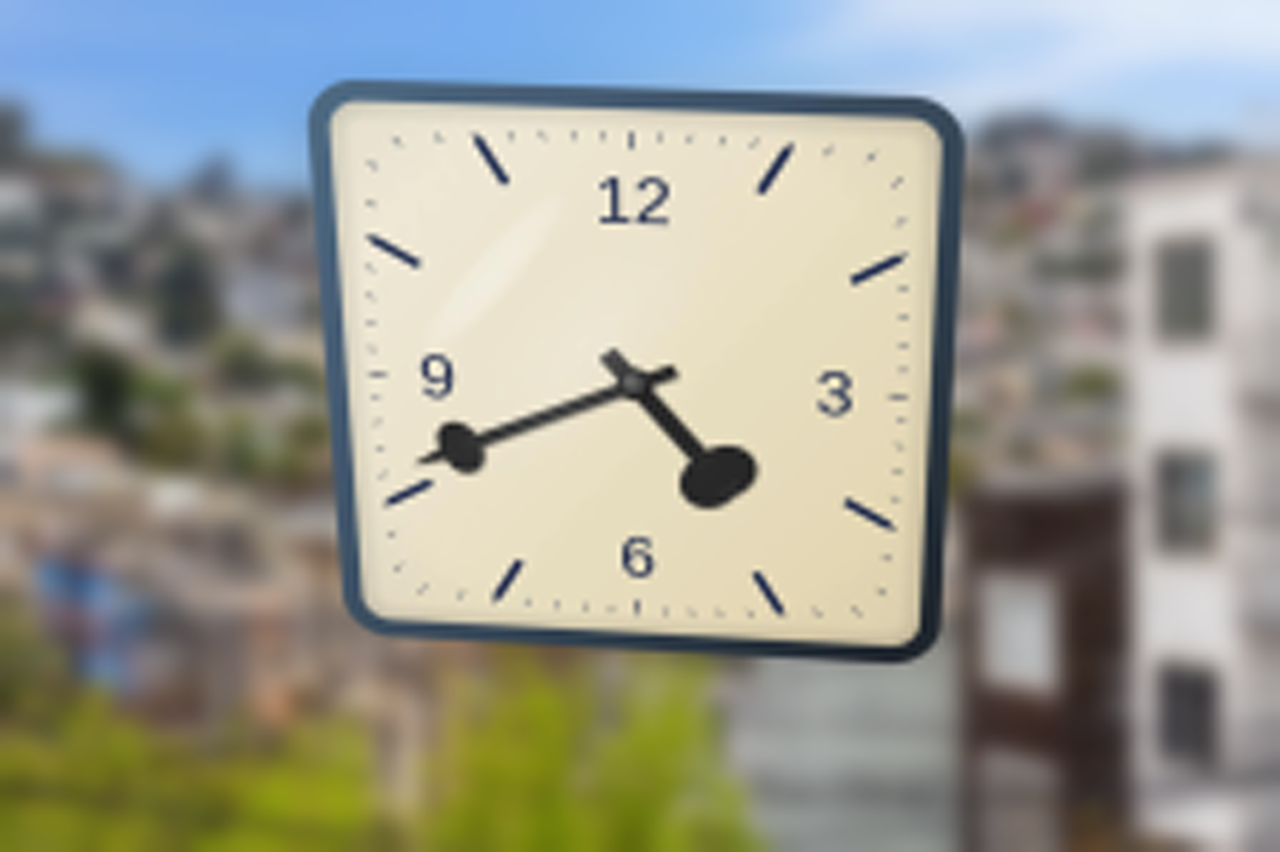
4h41
